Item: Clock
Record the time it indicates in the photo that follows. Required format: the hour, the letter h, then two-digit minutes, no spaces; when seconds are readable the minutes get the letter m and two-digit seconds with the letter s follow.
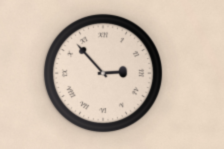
2h53
